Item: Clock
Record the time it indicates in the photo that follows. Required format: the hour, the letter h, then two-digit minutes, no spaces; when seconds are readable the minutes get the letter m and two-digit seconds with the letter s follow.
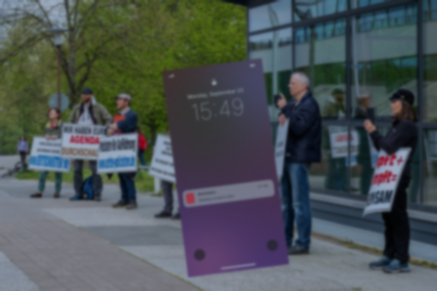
15h49
